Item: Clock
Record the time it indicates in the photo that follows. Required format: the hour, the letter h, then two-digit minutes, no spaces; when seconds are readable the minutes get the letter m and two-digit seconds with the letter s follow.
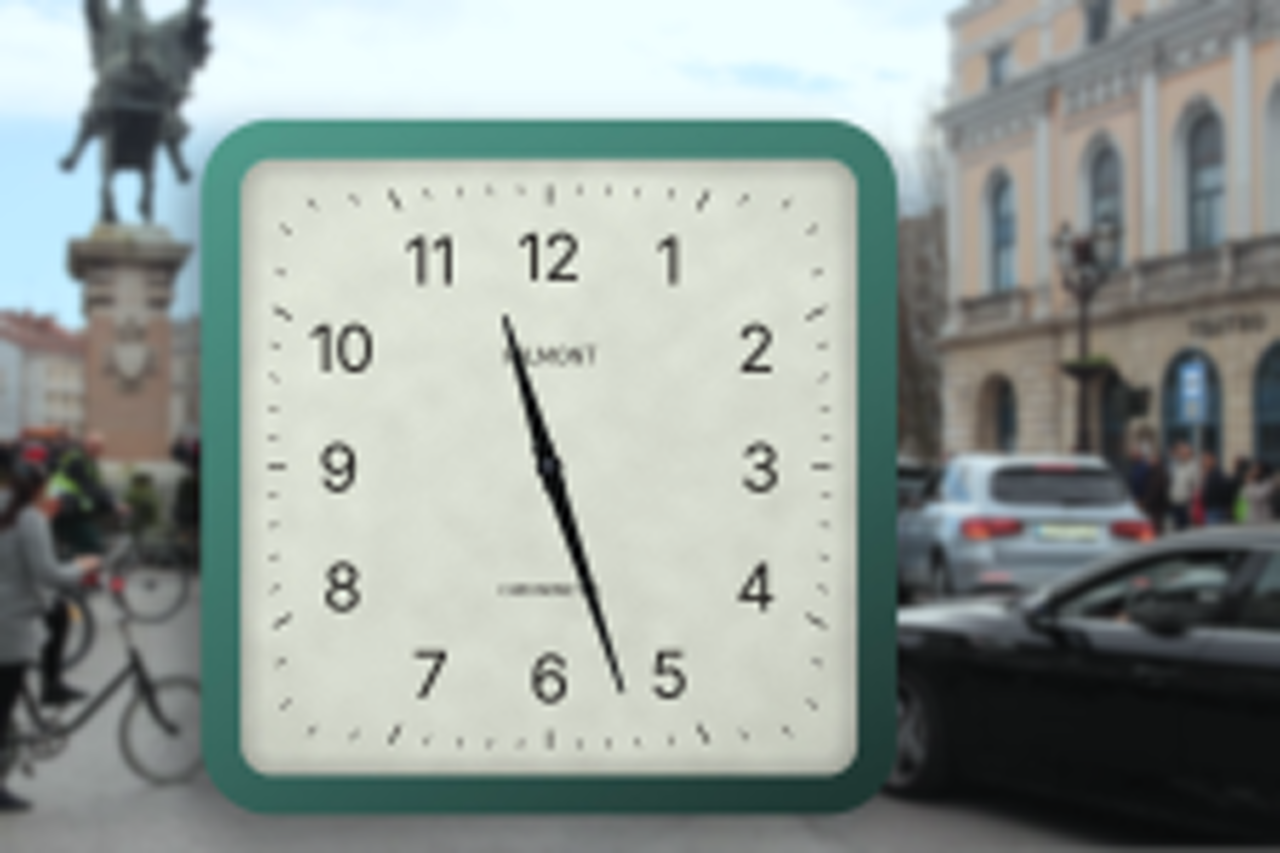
11h27
